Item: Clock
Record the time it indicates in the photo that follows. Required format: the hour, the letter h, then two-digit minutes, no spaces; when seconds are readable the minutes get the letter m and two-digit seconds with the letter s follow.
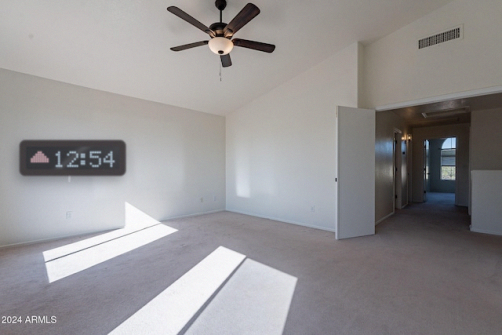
12h54
